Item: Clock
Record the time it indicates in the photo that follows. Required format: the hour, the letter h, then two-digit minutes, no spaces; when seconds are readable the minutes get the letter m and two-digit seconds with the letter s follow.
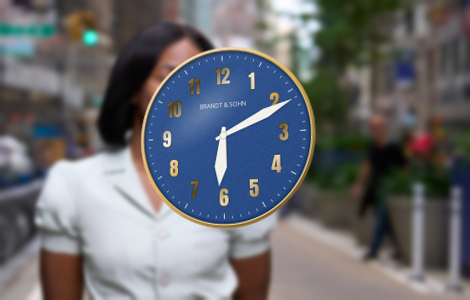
6h11
